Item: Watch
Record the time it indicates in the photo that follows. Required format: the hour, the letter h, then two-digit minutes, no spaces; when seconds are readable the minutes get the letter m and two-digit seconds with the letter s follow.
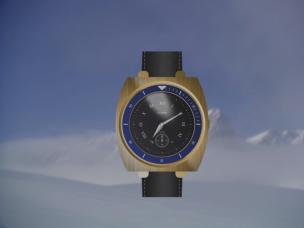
7h10
